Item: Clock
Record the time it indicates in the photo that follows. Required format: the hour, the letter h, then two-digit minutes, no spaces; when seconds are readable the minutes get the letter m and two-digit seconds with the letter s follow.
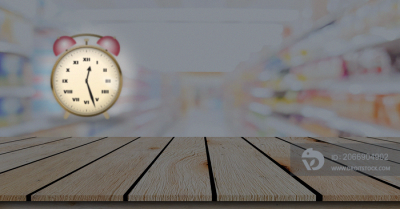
12h27
